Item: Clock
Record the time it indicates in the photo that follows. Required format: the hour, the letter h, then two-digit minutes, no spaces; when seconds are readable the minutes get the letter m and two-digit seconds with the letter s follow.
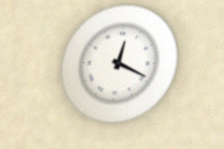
12h19
